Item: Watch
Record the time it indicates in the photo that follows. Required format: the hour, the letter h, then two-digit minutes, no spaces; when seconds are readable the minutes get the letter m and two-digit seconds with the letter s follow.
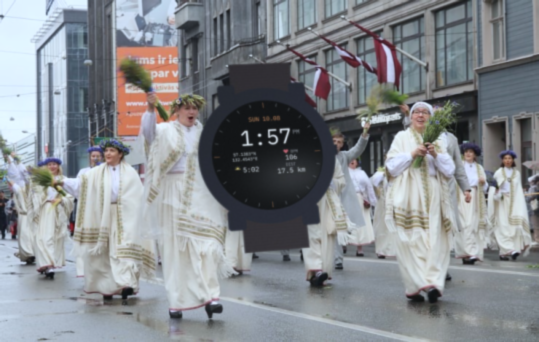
1h57
